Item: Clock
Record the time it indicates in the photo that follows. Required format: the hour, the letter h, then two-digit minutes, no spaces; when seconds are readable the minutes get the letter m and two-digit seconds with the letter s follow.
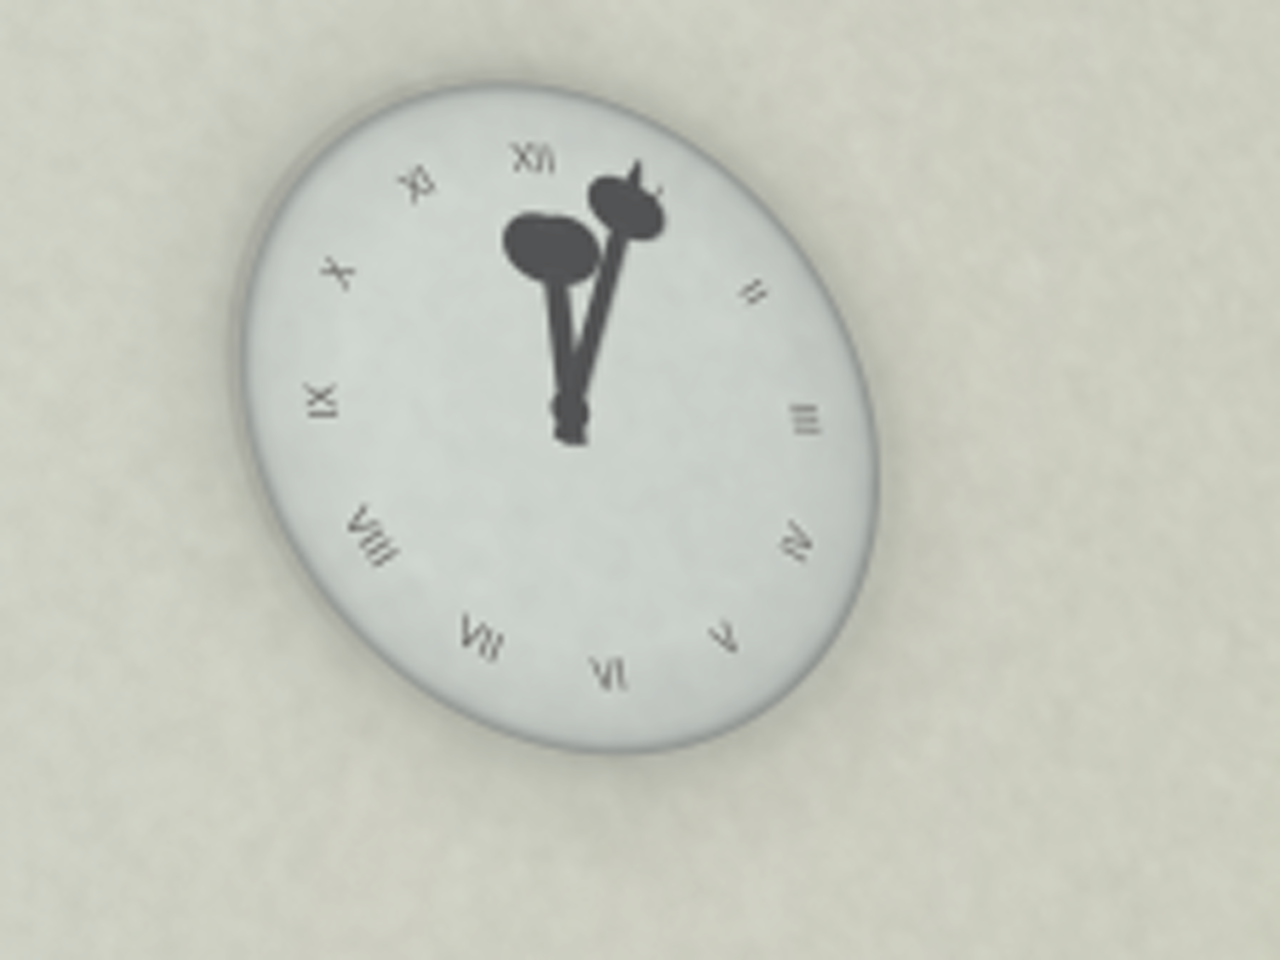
12h04
